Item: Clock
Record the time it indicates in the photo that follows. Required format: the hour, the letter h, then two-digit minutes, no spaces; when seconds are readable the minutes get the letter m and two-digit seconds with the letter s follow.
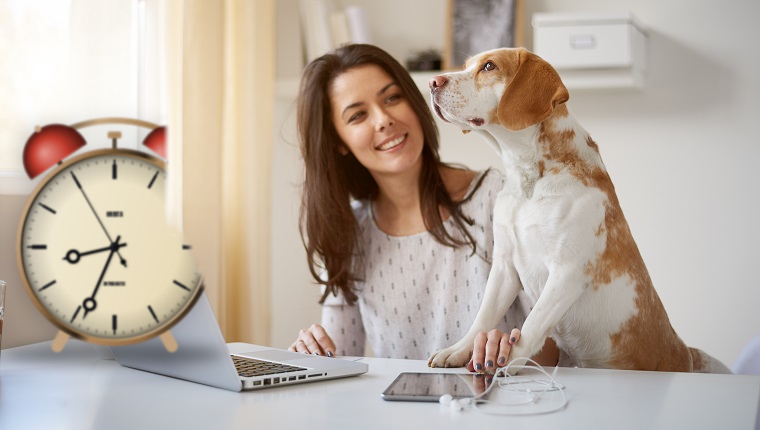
8h33m55s
